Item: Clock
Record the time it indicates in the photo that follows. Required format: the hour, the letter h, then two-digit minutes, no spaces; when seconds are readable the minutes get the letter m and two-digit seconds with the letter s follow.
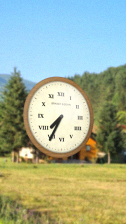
7h35
